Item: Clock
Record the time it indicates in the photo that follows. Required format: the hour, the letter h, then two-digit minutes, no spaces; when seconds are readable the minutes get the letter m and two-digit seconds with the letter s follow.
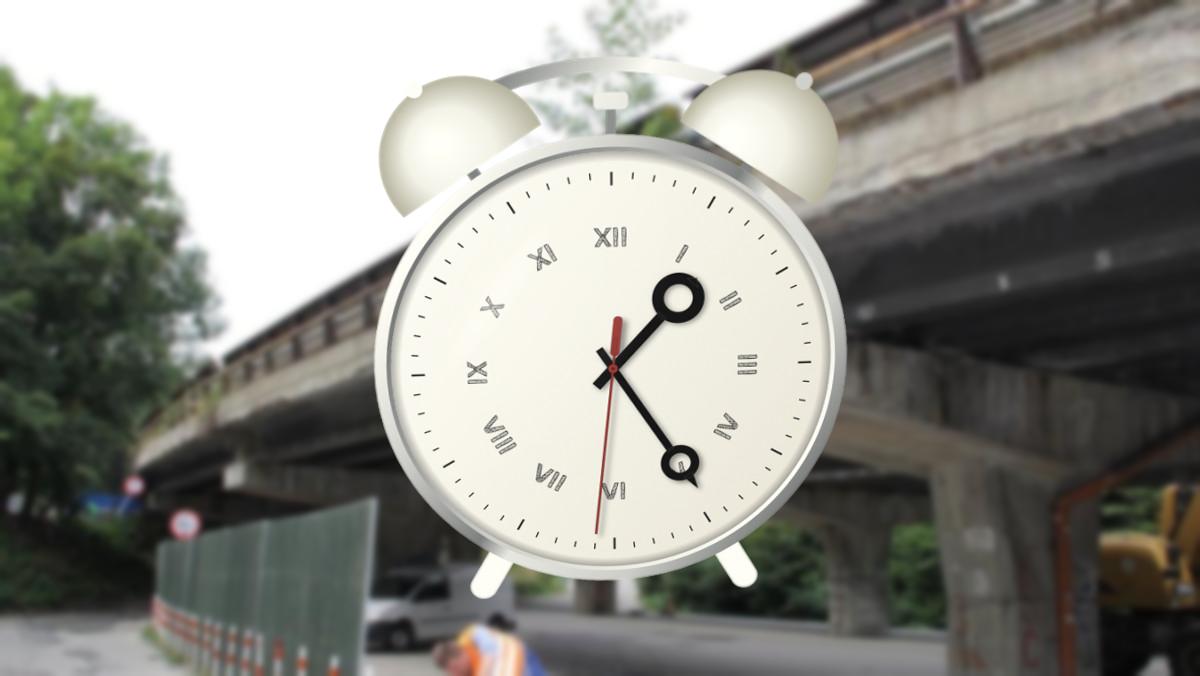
1h24m31s
